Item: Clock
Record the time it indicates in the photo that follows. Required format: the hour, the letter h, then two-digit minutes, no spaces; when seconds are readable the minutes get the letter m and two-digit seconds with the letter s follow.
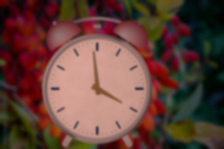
3h59
